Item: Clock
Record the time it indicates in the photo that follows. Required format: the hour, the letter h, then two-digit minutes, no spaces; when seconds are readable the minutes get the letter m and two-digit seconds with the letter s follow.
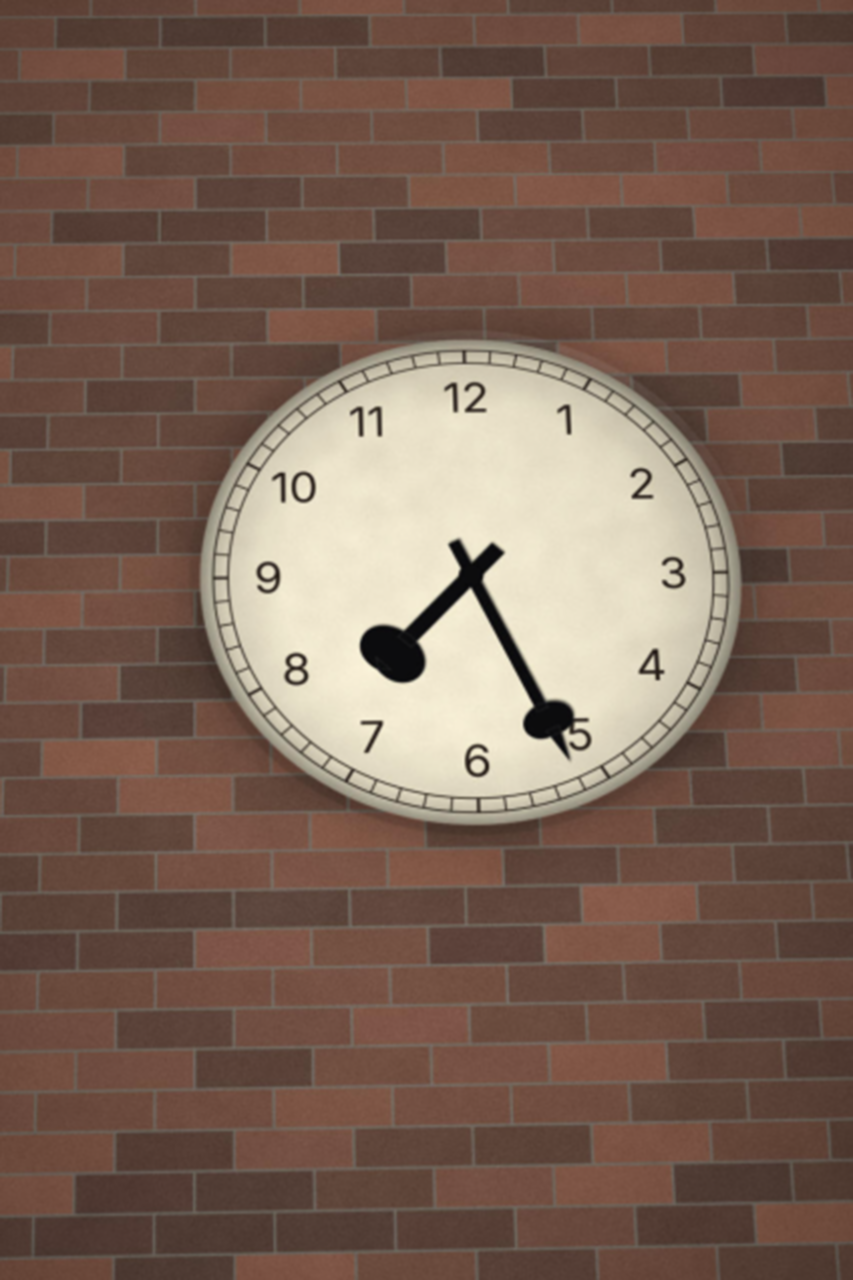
7h26
